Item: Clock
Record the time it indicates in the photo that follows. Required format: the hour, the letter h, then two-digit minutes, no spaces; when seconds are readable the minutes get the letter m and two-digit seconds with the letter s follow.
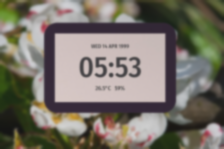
5h53
